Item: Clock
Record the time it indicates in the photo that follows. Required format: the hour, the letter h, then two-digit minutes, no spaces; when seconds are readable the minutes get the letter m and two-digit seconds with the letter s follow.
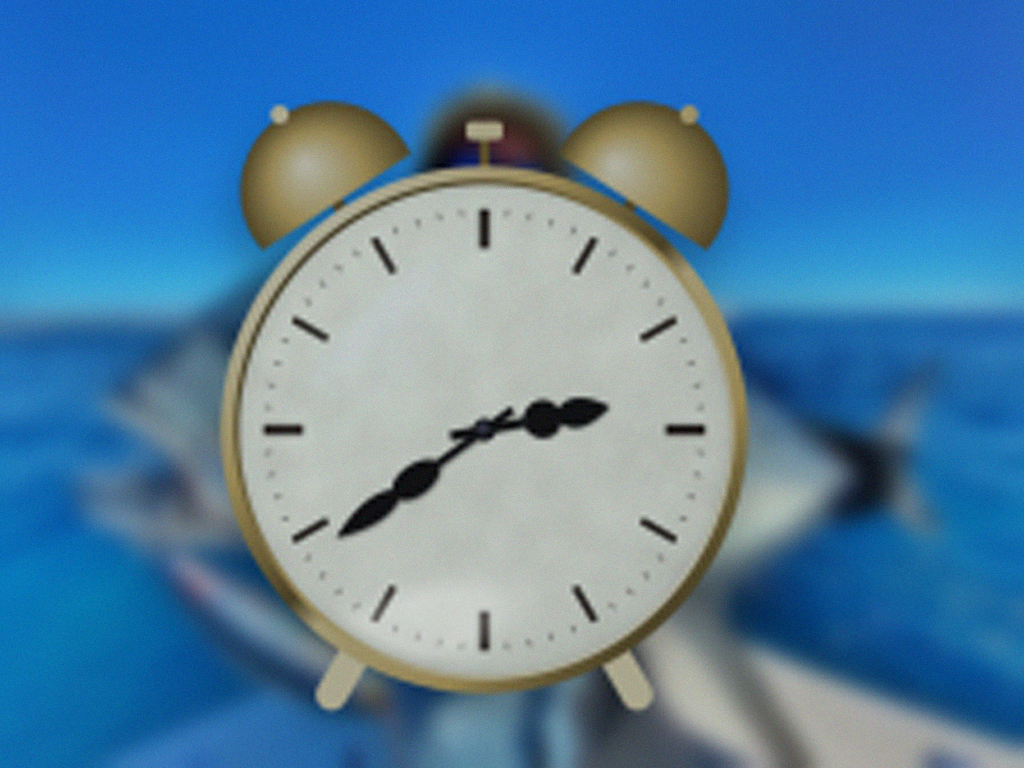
2h39
